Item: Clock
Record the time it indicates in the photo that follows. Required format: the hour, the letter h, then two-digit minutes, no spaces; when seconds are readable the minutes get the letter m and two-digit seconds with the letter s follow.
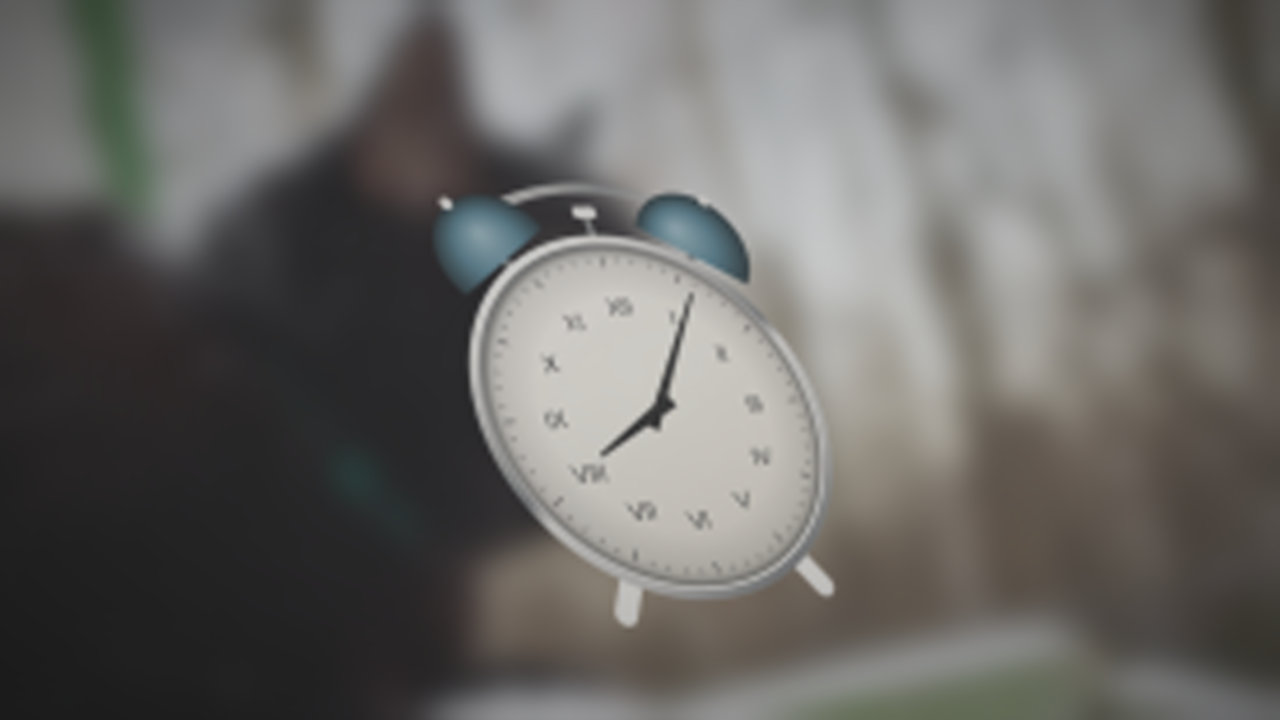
8h06
